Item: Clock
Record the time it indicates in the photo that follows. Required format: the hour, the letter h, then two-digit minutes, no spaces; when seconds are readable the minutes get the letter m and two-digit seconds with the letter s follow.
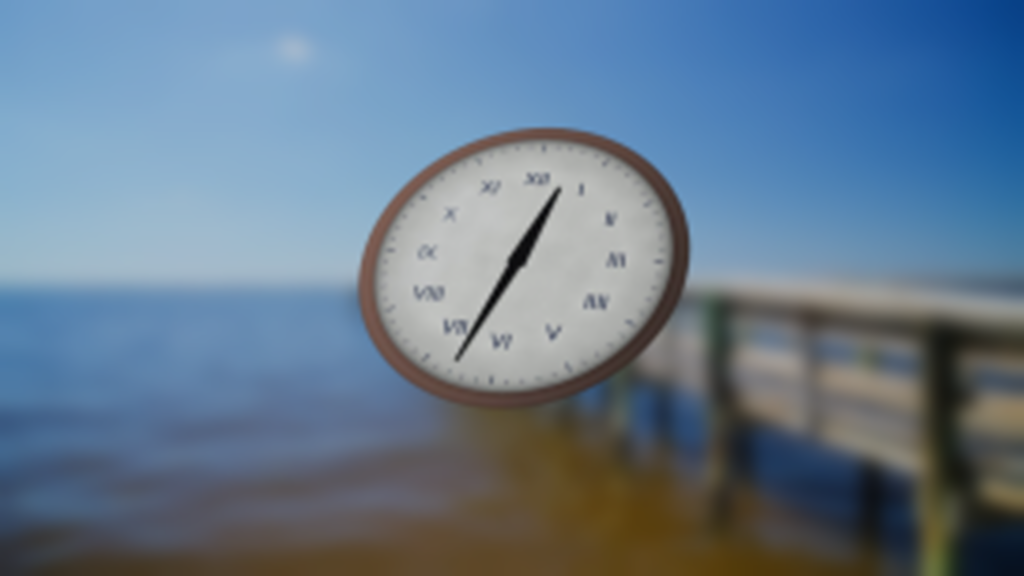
12h33
